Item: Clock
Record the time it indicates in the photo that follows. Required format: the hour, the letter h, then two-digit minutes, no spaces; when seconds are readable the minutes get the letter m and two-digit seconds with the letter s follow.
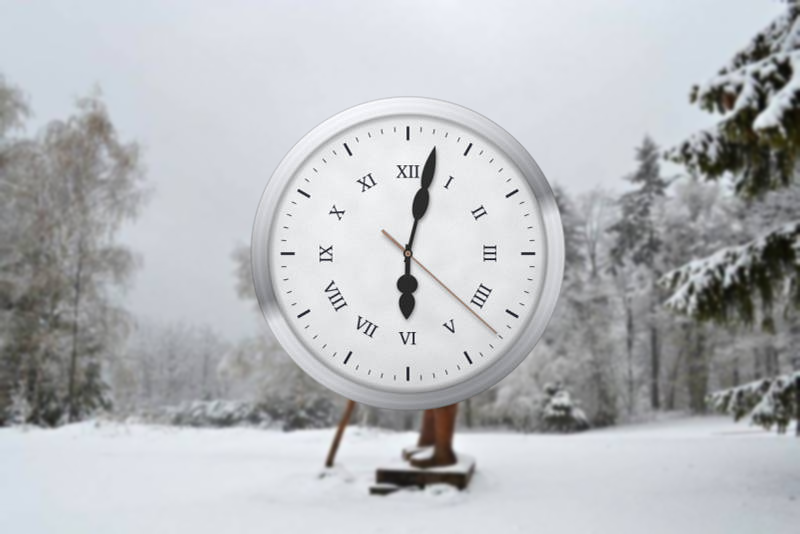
6h02m22s
